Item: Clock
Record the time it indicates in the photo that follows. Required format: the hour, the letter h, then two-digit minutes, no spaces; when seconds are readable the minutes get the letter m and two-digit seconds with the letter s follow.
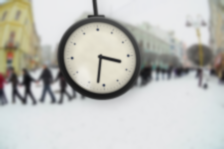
3h32
